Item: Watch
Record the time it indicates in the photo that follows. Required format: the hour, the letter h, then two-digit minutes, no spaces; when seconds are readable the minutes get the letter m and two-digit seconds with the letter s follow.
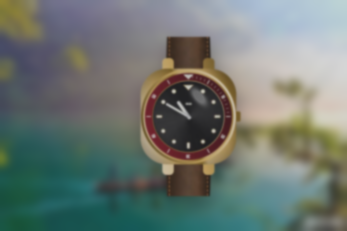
10h50
